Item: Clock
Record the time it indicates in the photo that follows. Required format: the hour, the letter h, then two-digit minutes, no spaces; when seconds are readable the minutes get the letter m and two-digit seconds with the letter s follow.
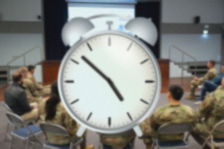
4h52
